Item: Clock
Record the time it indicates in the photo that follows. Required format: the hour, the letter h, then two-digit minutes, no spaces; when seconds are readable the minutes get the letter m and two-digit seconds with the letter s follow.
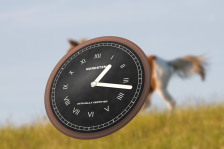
1h17
